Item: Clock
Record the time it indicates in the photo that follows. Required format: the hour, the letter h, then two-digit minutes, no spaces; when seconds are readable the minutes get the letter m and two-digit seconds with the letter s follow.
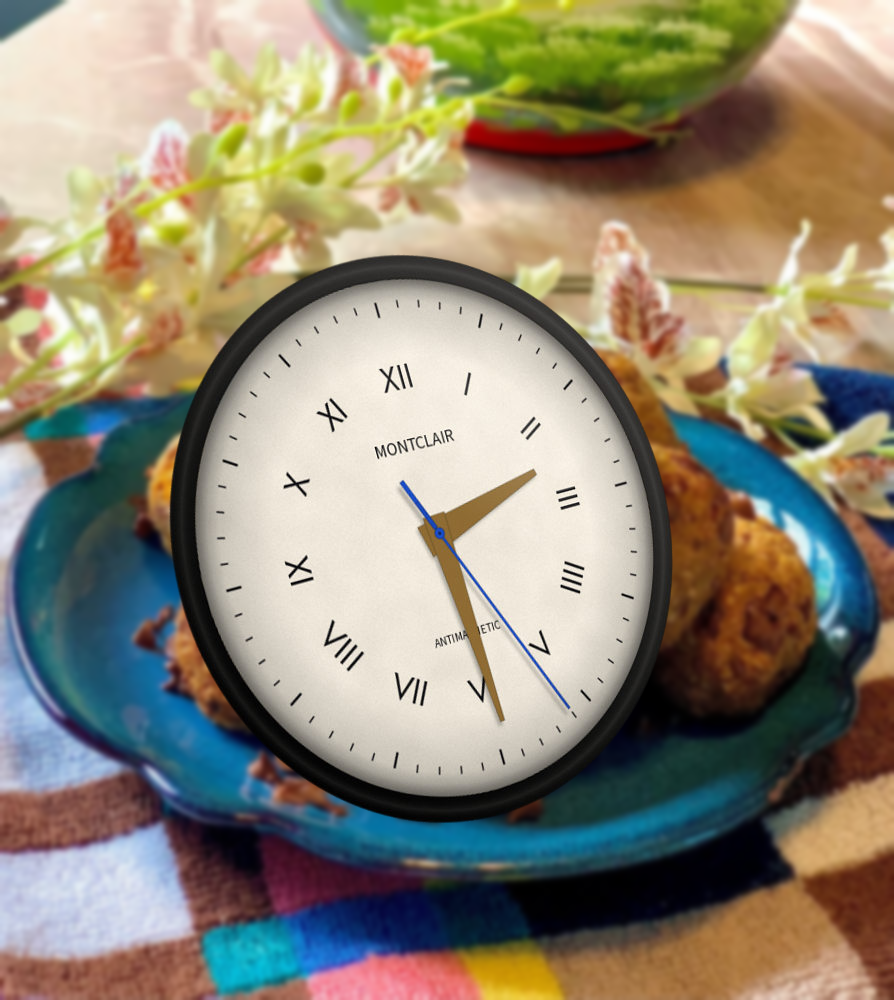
2h29m26s
